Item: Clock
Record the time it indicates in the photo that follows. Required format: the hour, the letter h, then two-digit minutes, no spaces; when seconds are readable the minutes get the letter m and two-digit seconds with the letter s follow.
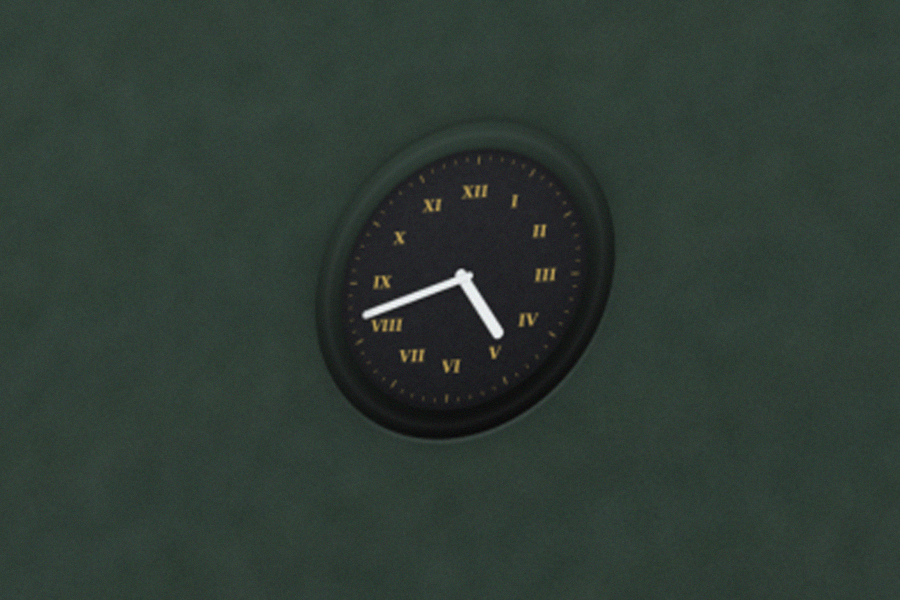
4h42
